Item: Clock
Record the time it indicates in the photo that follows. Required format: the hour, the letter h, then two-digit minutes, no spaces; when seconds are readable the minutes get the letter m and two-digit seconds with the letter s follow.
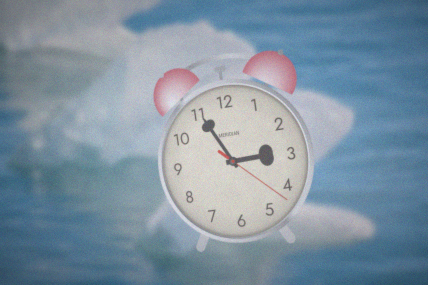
2h55m22s
